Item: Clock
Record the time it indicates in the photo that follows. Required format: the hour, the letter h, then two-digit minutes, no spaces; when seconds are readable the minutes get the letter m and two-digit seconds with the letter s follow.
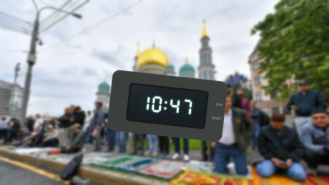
10h47
